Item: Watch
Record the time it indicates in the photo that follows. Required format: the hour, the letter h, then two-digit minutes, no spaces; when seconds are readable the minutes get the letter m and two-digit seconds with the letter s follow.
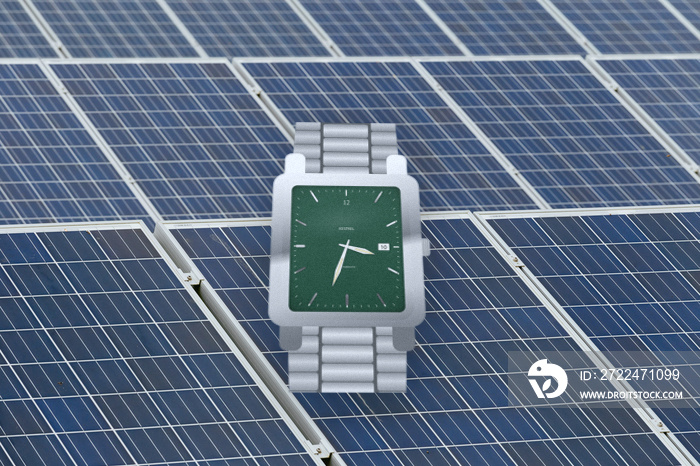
3h33
